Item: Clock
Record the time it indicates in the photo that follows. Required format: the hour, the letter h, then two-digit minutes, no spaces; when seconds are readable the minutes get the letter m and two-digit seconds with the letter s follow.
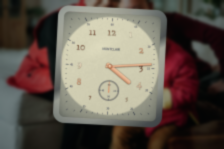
4h14
